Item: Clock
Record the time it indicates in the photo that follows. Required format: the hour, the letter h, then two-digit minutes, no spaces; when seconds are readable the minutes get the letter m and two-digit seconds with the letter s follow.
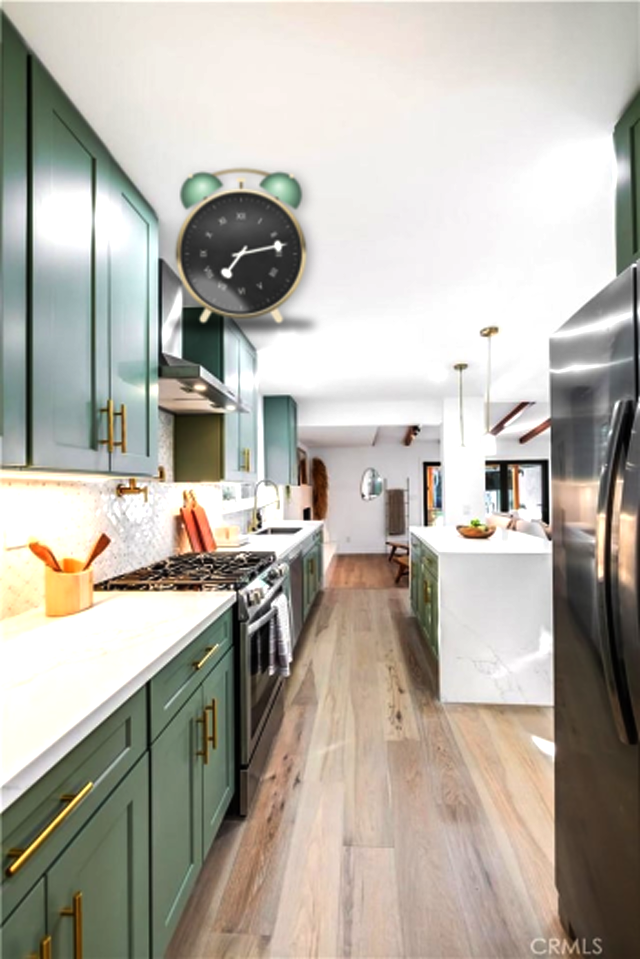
7h13
